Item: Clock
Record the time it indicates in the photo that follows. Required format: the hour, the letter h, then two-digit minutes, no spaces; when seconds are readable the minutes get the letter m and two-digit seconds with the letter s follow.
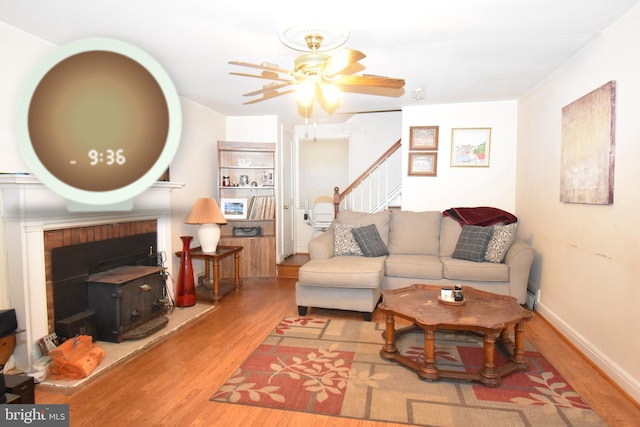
9h36
